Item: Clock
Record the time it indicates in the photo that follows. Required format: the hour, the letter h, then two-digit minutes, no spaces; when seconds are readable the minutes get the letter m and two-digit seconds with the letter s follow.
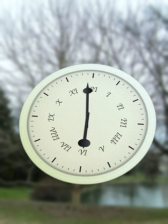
5h59
